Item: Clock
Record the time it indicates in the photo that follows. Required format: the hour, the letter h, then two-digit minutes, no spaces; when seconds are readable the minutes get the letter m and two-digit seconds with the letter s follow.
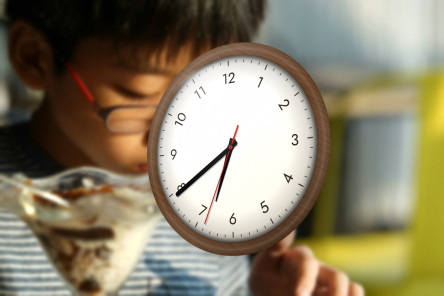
6h39m34s
